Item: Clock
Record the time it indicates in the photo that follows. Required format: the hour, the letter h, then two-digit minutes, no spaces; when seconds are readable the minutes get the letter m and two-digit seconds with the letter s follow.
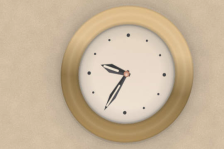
9h35
